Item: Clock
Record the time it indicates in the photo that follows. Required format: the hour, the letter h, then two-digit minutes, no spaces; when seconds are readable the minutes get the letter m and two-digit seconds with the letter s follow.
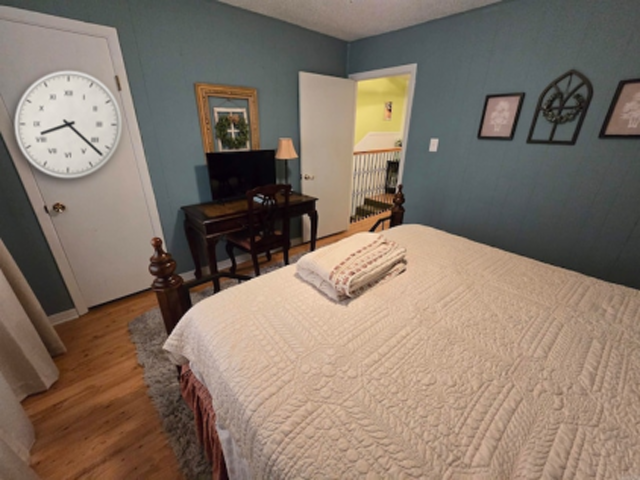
8h22
